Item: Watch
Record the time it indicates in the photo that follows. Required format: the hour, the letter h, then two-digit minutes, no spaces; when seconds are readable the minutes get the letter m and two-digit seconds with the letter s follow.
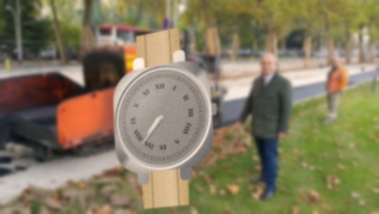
7h37
